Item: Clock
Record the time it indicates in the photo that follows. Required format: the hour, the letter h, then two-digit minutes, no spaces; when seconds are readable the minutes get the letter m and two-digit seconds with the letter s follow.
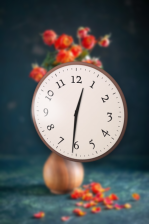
12h31
